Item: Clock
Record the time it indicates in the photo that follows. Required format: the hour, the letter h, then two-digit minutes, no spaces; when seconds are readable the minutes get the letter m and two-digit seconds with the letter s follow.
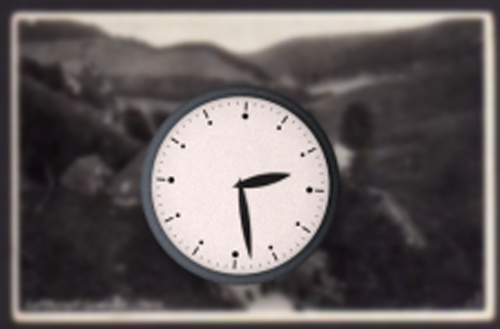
2h28
